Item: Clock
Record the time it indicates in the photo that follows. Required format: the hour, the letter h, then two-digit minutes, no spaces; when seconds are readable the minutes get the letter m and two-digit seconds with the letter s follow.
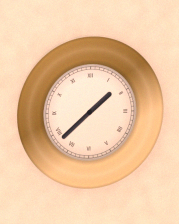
1h38
